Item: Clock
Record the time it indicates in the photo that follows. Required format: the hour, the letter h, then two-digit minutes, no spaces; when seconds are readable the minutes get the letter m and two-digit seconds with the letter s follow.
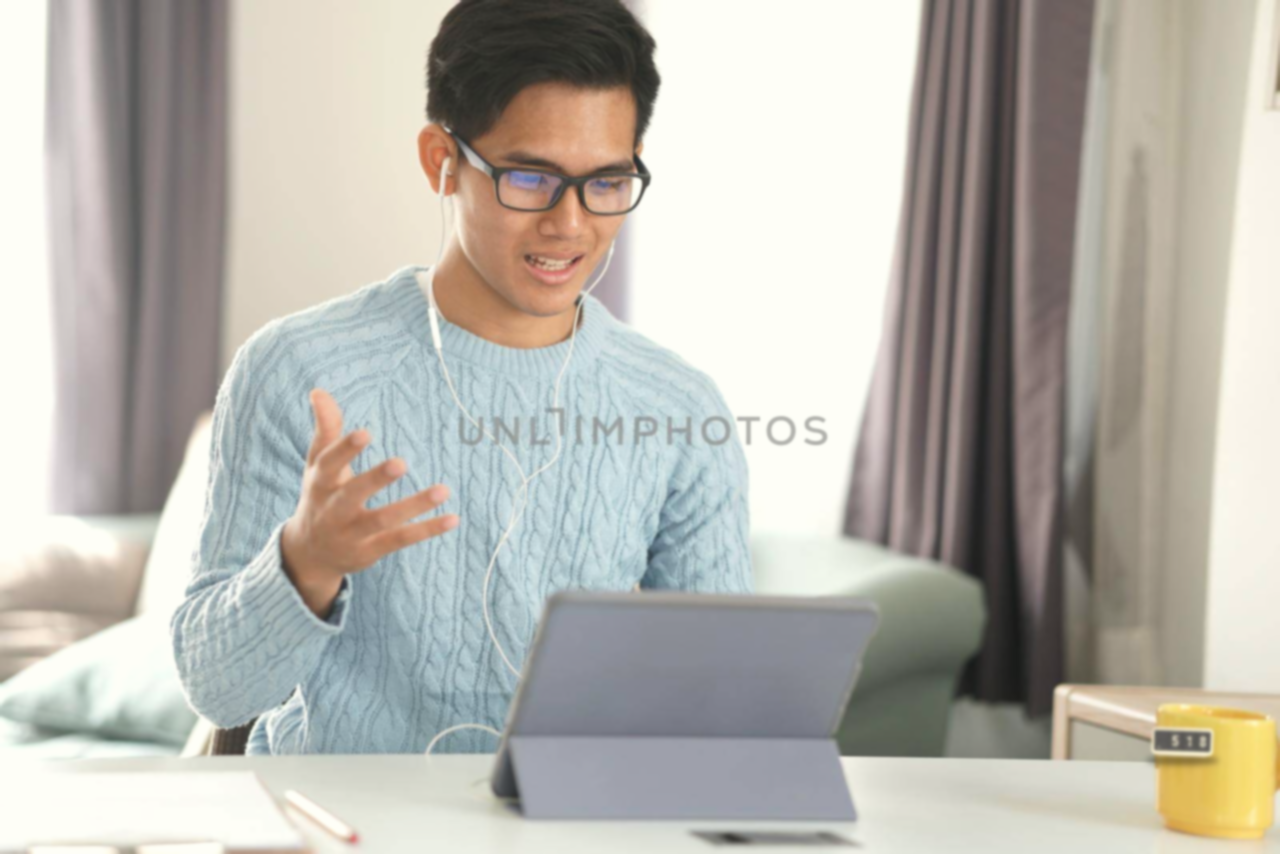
5h18
